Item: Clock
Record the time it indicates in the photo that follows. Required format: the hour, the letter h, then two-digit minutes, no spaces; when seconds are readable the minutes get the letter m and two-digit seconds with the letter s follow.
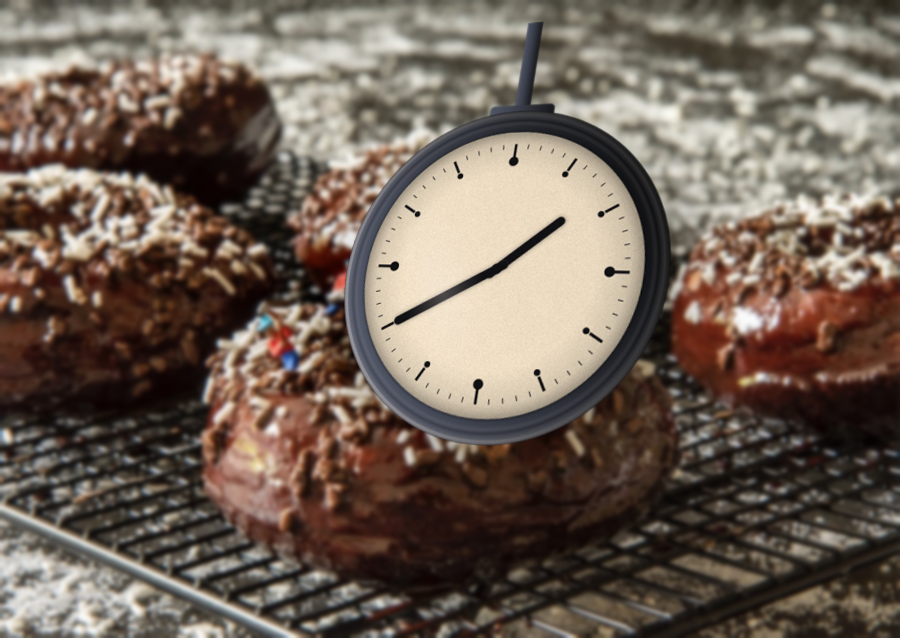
1h40
